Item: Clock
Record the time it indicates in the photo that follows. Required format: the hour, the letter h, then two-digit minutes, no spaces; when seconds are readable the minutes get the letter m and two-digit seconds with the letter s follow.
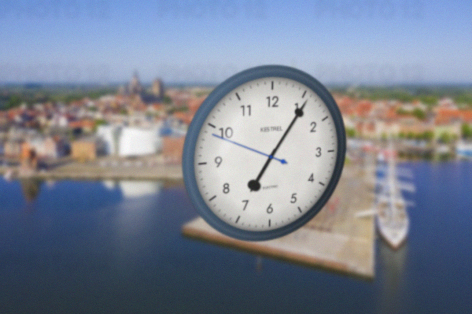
7h05m49s
